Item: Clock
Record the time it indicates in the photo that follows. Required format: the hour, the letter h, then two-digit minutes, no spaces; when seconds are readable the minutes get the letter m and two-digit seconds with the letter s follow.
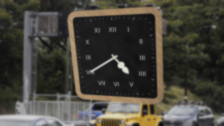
4h40
